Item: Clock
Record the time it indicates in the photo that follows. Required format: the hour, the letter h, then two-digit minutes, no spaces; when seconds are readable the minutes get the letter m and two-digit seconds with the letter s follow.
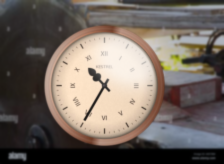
10h35
